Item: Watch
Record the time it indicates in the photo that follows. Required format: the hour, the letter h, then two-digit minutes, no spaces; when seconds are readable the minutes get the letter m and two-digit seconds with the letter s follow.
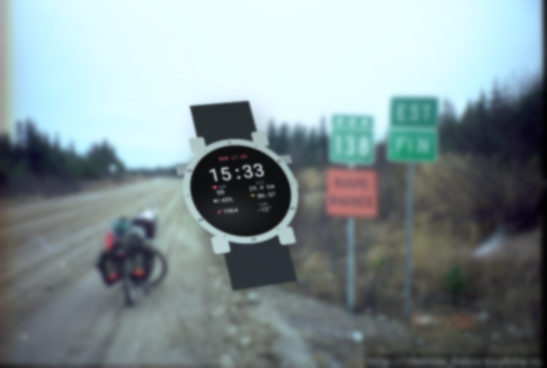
15h33
